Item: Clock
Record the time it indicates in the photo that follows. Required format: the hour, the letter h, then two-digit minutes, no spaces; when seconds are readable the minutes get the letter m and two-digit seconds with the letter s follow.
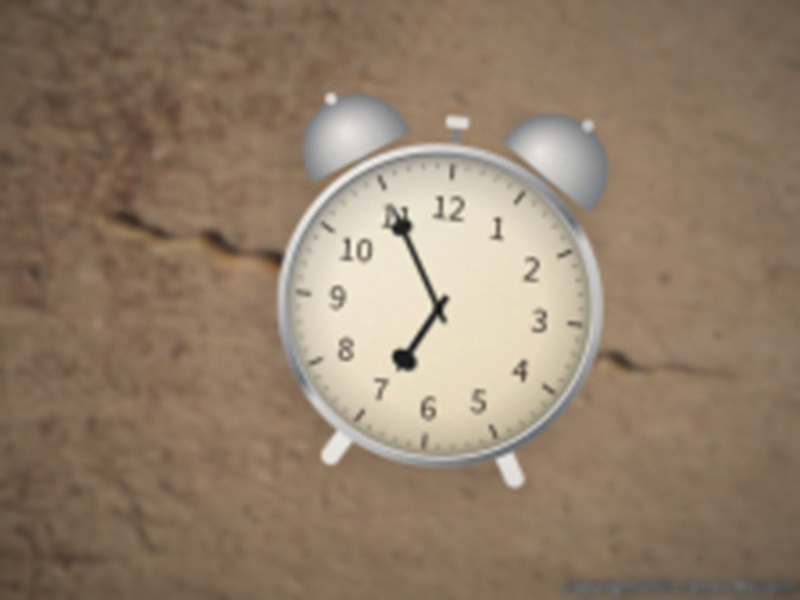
6h55
